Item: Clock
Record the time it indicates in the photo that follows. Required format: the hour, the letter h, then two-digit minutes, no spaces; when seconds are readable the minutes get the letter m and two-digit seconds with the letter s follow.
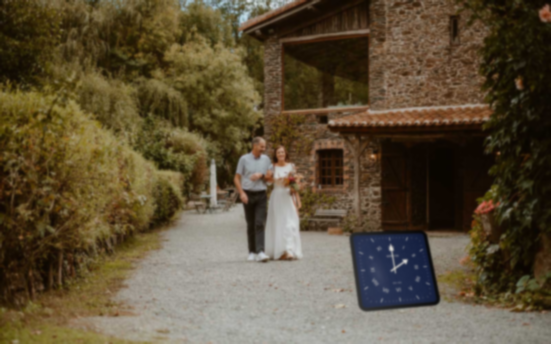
2h00
